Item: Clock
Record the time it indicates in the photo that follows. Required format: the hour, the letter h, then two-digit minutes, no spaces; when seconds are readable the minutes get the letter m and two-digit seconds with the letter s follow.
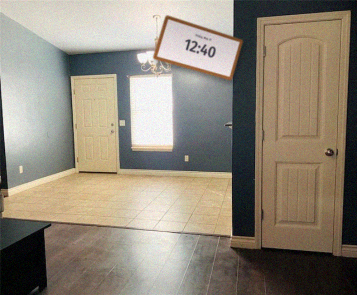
12h40
